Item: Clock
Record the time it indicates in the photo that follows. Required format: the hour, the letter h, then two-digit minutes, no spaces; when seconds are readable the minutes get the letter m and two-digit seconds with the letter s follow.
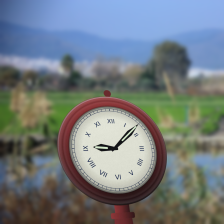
9h08
